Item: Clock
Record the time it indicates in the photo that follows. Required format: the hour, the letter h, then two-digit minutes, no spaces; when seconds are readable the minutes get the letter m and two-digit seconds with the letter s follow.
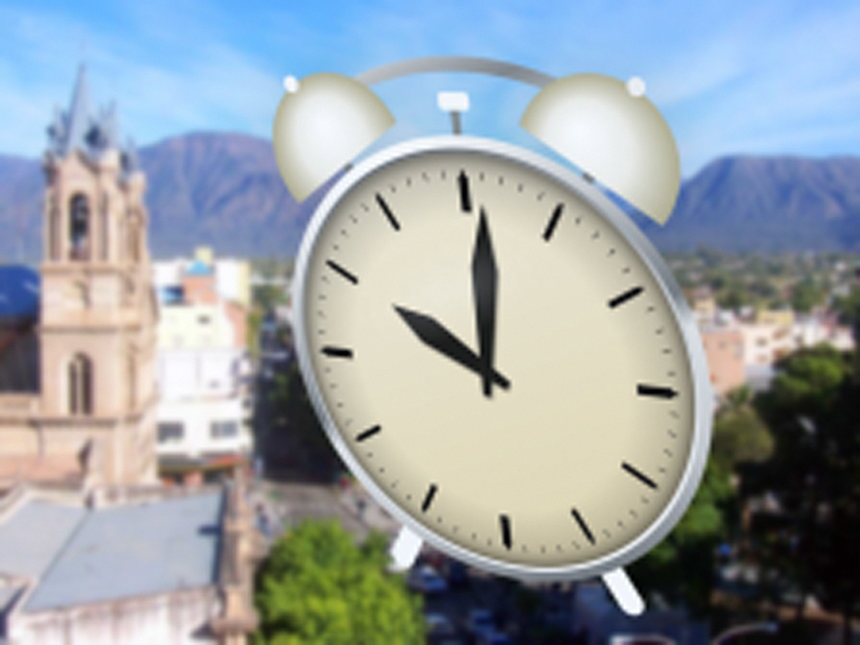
10h01
